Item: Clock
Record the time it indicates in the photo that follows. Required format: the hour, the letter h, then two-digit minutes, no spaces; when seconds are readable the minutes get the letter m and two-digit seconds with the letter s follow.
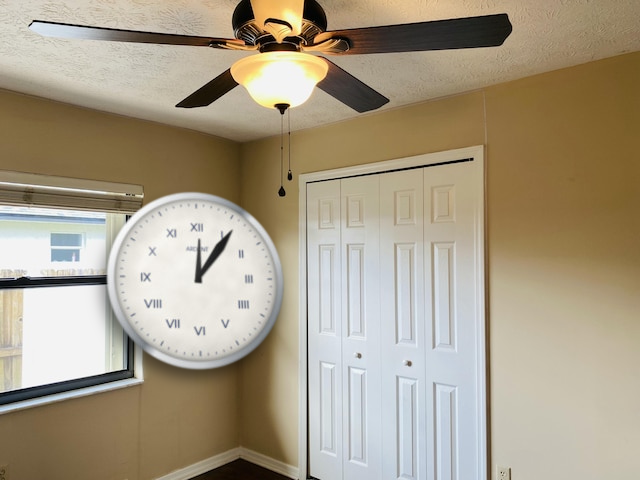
12h06
